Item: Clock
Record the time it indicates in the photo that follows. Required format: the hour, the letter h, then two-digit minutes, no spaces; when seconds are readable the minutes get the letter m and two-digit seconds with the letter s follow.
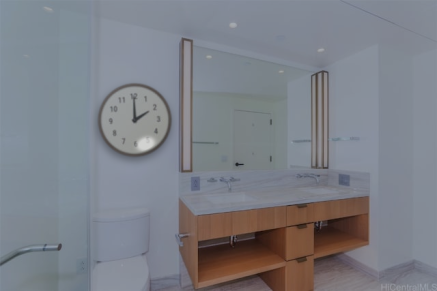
2h00
